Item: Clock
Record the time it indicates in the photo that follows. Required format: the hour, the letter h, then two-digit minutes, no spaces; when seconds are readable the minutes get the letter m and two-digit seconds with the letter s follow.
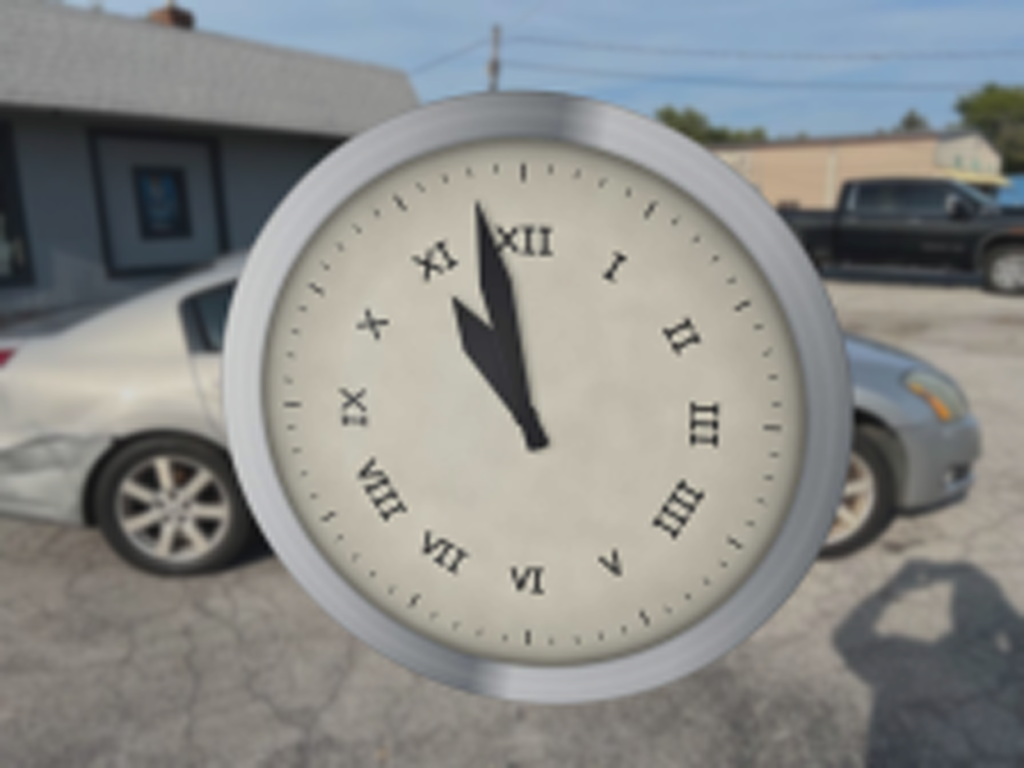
10h58
